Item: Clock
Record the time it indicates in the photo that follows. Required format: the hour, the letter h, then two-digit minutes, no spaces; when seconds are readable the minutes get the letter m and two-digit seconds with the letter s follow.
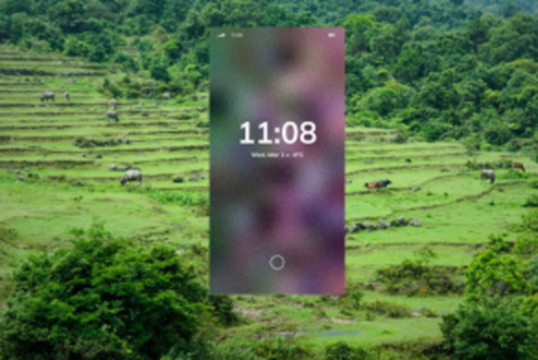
11h08
